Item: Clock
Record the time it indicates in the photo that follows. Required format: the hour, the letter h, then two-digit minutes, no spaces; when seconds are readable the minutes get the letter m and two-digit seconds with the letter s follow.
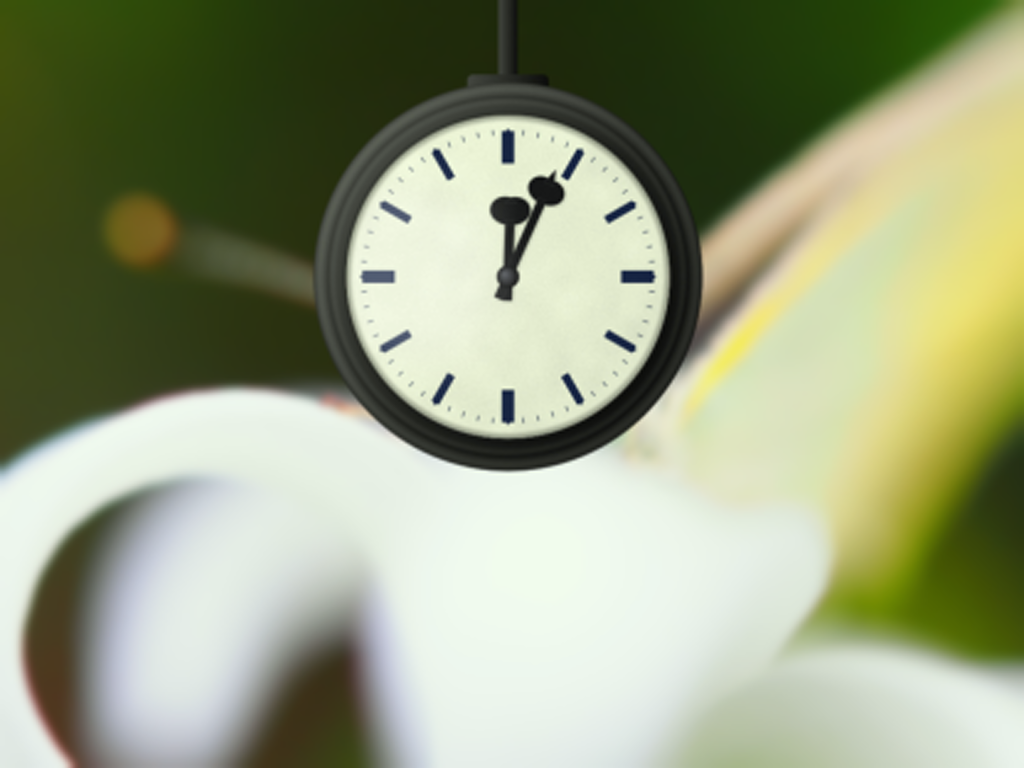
12h04
